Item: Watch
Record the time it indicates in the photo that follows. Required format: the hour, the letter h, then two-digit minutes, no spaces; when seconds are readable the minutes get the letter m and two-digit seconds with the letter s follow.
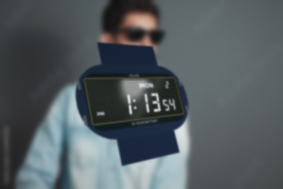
1h13m54s
